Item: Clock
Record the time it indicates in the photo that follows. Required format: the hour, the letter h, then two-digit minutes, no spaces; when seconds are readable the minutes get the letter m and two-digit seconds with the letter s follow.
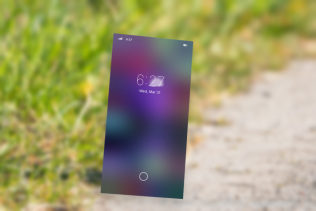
6h27
